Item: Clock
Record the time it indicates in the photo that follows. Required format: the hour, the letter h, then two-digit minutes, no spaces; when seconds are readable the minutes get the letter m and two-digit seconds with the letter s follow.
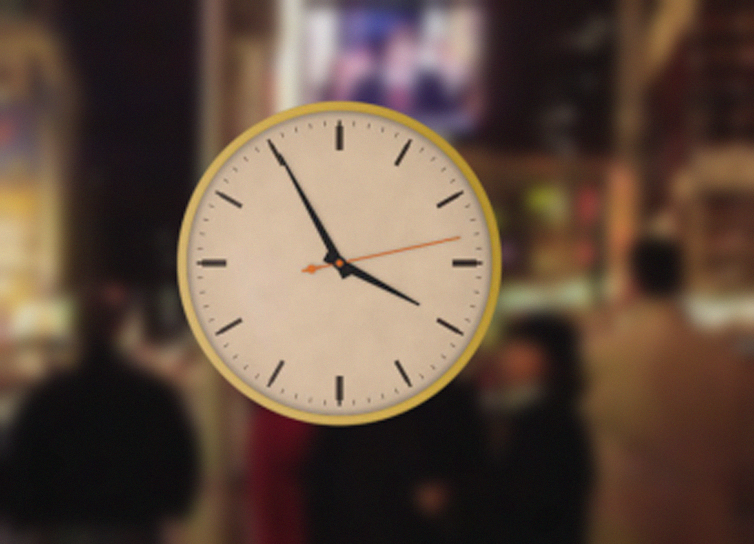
3h55m13s
